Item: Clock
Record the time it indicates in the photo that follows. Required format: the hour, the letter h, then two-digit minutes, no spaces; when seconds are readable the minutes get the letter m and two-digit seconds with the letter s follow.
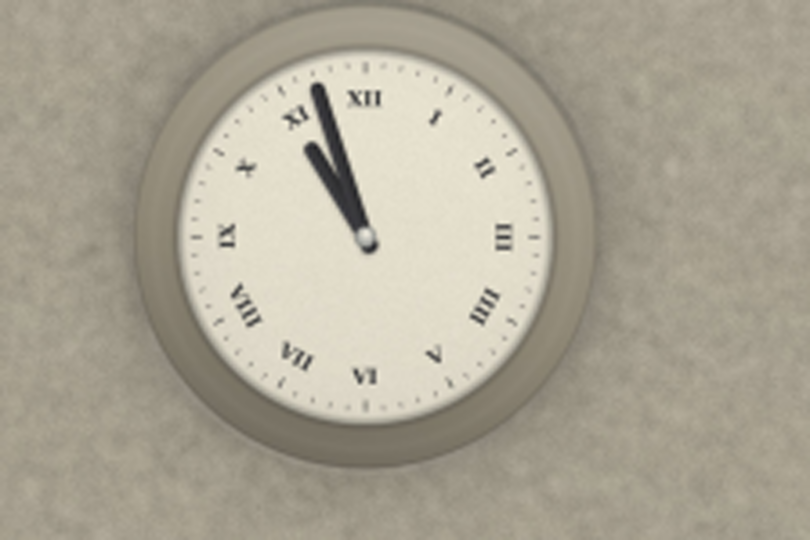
10h57
